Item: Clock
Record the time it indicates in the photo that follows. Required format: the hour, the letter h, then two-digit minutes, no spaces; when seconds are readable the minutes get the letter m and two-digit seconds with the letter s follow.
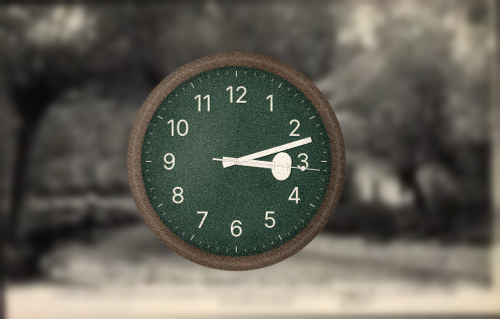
3h12m16s
